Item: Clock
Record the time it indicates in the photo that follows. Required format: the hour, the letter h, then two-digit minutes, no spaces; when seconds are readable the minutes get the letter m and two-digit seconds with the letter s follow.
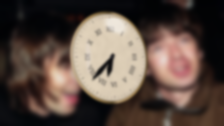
6h38
